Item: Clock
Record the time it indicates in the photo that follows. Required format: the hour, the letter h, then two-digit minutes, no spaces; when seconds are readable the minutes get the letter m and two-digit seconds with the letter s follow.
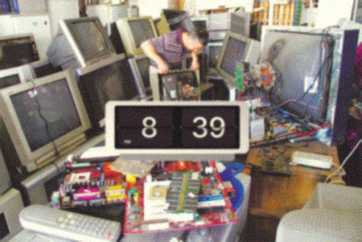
8h39
